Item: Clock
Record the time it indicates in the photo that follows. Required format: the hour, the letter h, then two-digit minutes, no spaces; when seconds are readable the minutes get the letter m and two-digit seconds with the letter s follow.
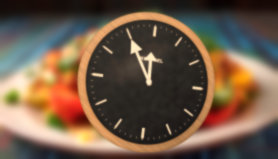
11h55
